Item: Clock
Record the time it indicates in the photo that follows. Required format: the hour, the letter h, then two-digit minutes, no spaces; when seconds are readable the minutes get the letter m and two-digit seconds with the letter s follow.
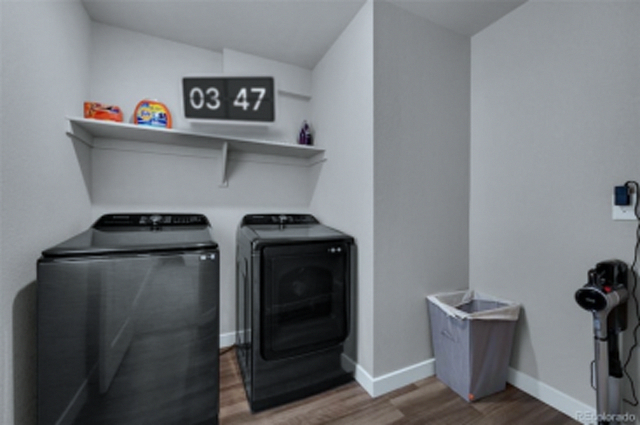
3h47
